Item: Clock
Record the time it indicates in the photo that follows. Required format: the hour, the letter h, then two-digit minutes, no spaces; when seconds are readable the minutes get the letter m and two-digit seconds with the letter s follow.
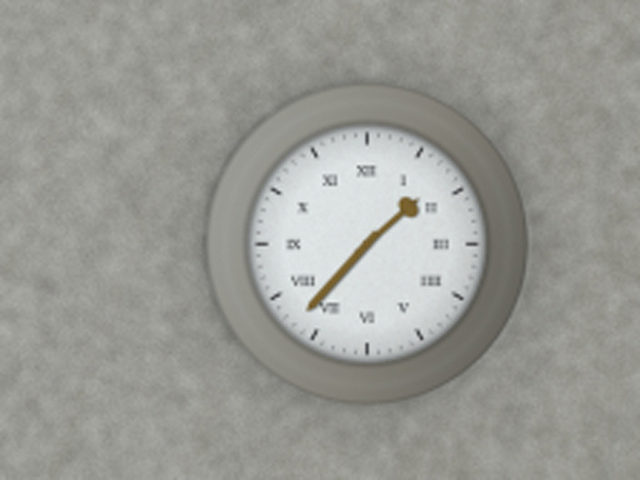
1h37
